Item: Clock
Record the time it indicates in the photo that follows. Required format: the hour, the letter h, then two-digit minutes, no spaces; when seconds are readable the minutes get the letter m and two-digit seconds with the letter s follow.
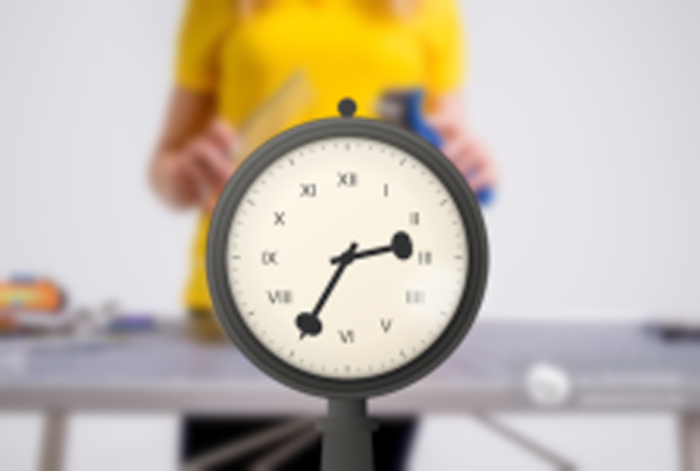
2h35
